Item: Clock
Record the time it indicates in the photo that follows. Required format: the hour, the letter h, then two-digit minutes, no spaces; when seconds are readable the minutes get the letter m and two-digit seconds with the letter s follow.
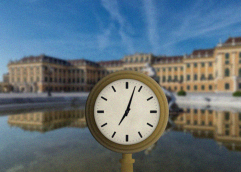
7h03
